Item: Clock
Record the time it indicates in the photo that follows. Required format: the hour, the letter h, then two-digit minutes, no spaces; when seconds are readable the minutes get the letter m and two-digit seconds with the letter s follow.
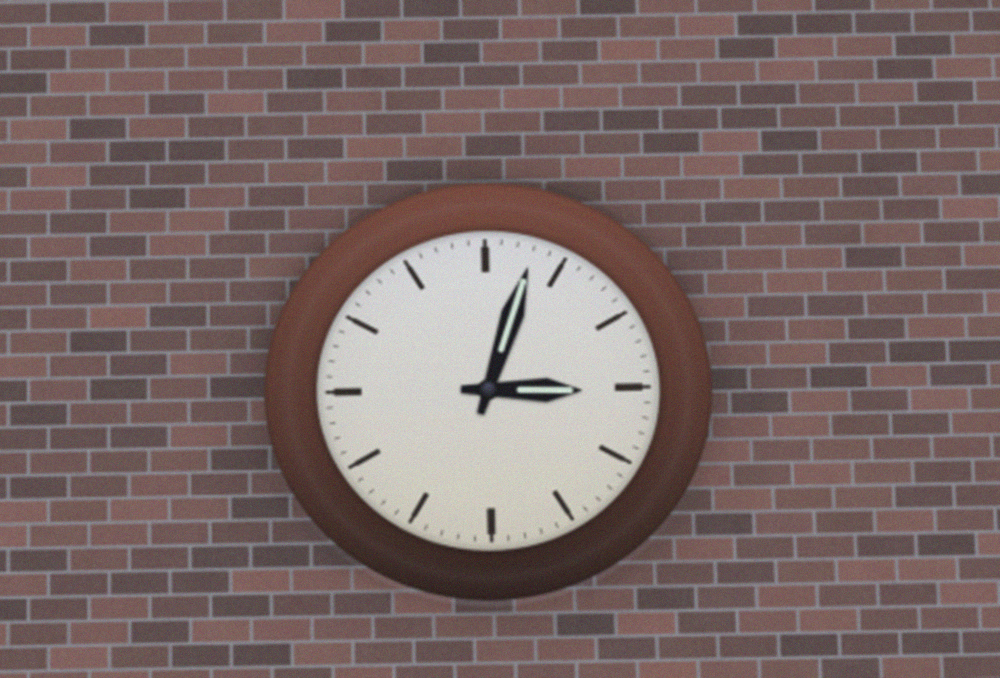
3h03
